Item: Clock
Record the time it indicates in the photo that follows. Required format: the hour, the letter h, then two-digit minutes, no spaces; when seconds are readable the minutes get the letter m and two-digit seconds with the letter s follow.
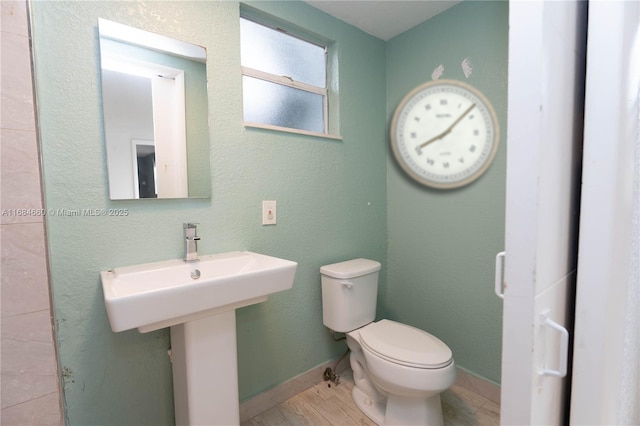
8h08
